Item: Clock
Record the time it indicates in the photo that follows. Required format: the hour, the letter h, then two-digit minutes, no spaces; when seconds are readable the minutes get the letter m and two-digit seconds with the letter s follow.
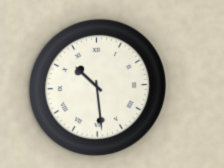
10h29
